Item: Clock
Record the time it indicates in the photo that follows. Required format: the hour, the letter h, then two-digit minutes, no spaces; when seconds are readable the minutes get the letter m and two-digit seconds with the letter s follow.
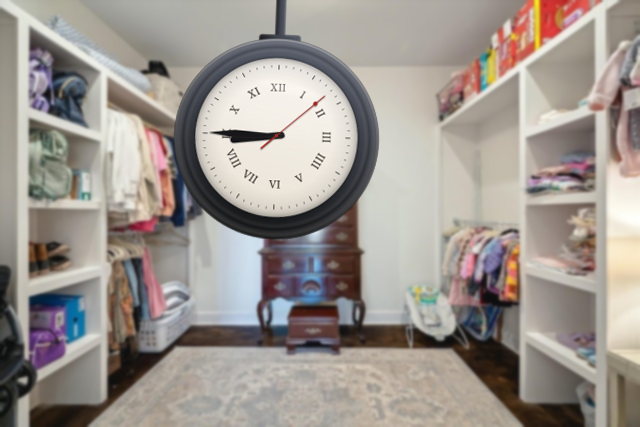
8h45m08s
